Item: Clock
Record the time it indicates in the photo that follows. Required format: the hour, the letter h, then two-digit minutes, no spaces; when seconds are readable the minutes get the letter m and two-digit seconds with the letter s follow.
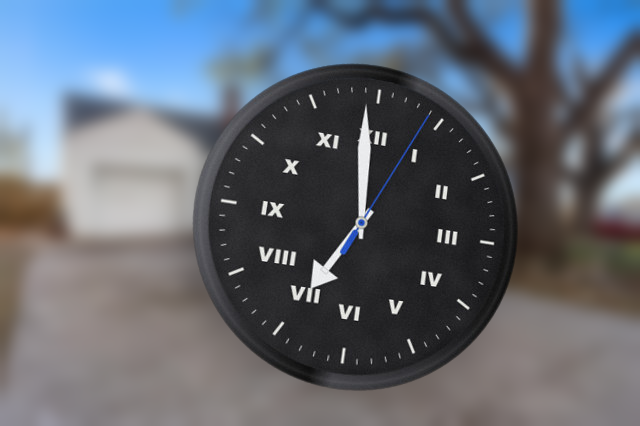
6h59m04s
